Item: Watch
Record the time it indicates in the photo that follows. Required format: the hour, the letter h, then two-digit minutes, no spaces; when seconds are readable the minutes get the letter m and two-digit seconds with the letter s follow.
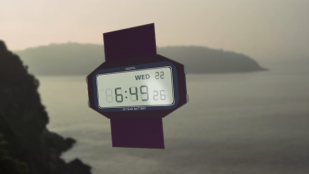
6h49m26s
